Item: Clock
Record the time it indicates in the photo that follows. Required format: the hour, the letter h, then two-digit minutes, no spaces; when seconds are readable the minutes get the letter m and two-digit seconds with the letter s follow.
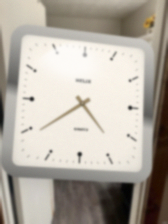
4h39
